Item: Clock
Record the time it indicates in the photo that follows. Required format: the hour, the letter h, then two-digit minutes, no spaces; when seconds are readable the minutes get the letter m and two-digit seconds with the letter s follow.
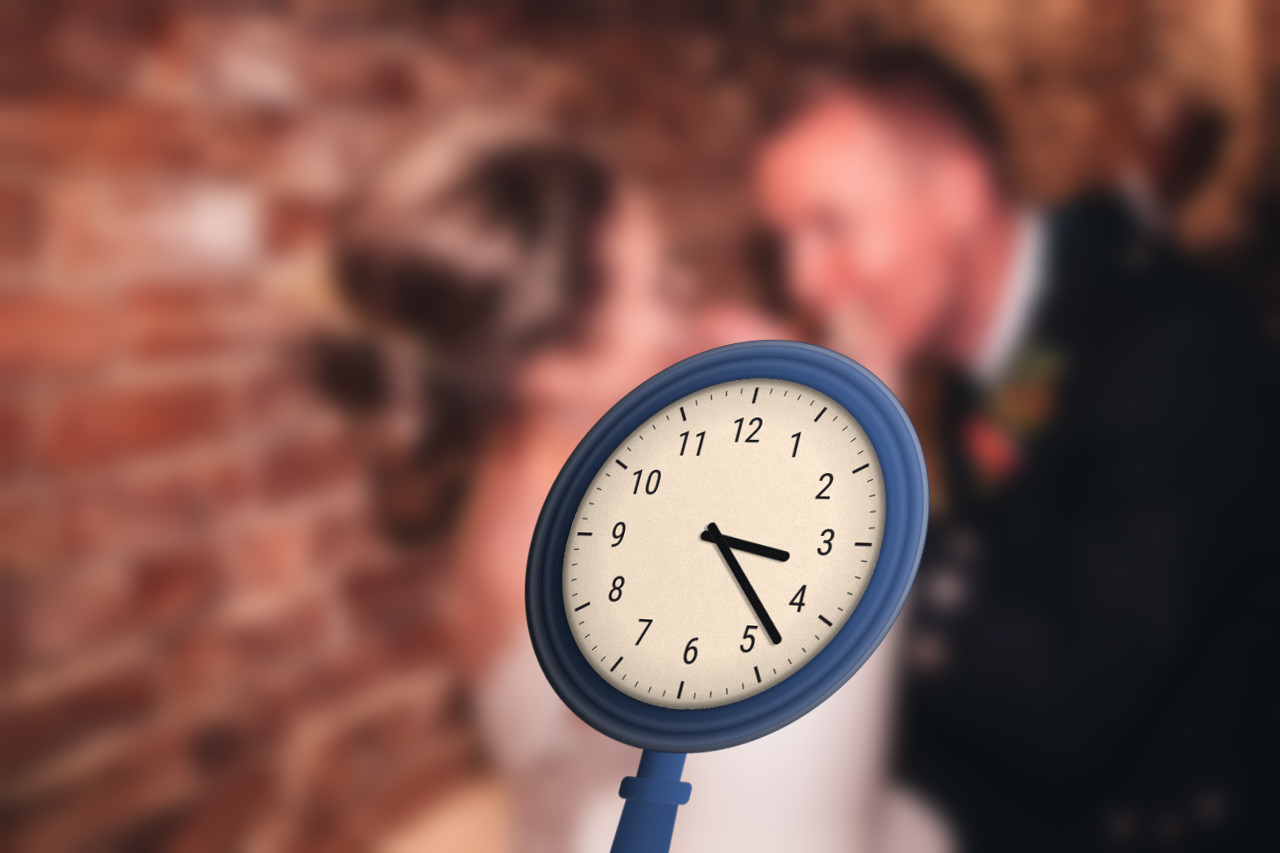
3h23
